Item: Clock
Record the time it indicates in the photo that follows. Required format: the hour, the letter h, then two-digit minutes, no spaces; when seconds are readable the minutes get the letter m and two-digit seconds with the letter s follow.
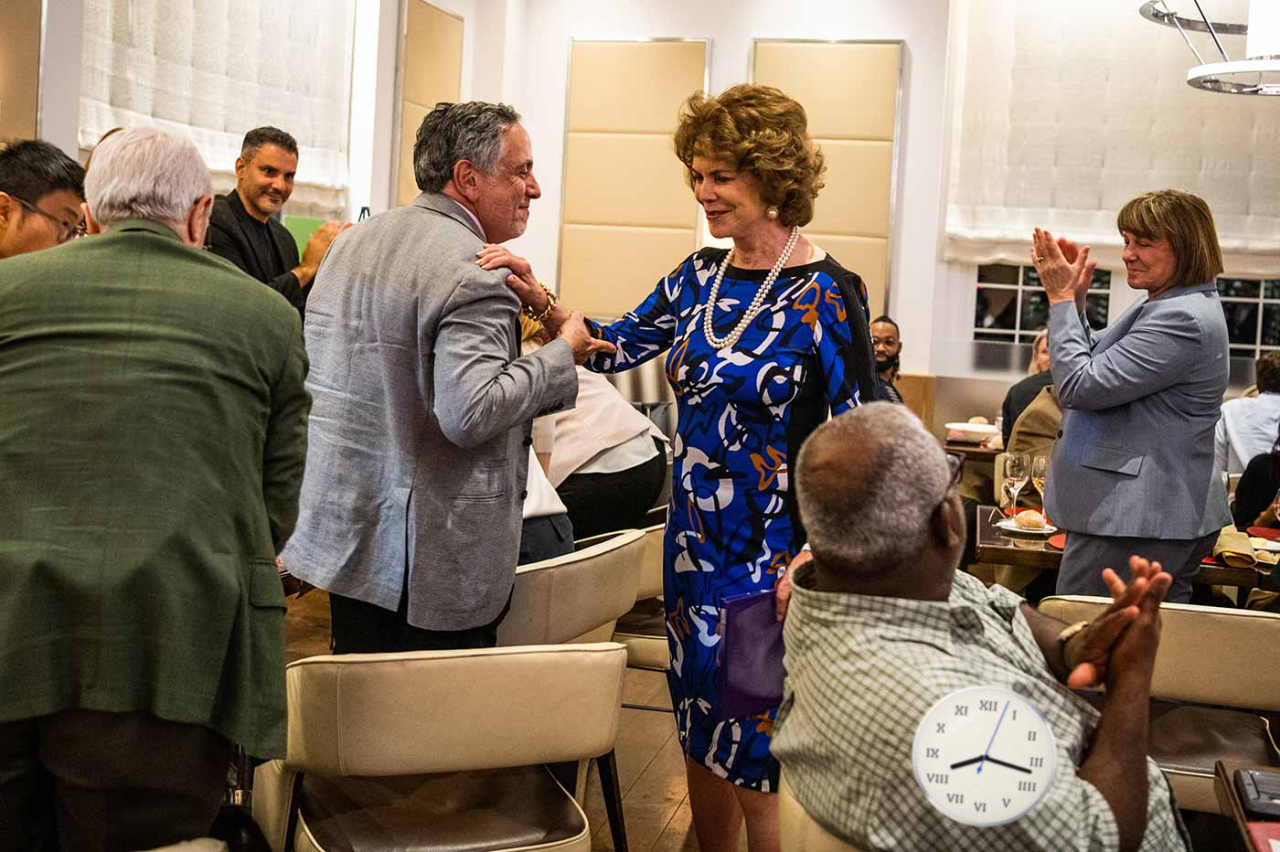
8h17m03s
